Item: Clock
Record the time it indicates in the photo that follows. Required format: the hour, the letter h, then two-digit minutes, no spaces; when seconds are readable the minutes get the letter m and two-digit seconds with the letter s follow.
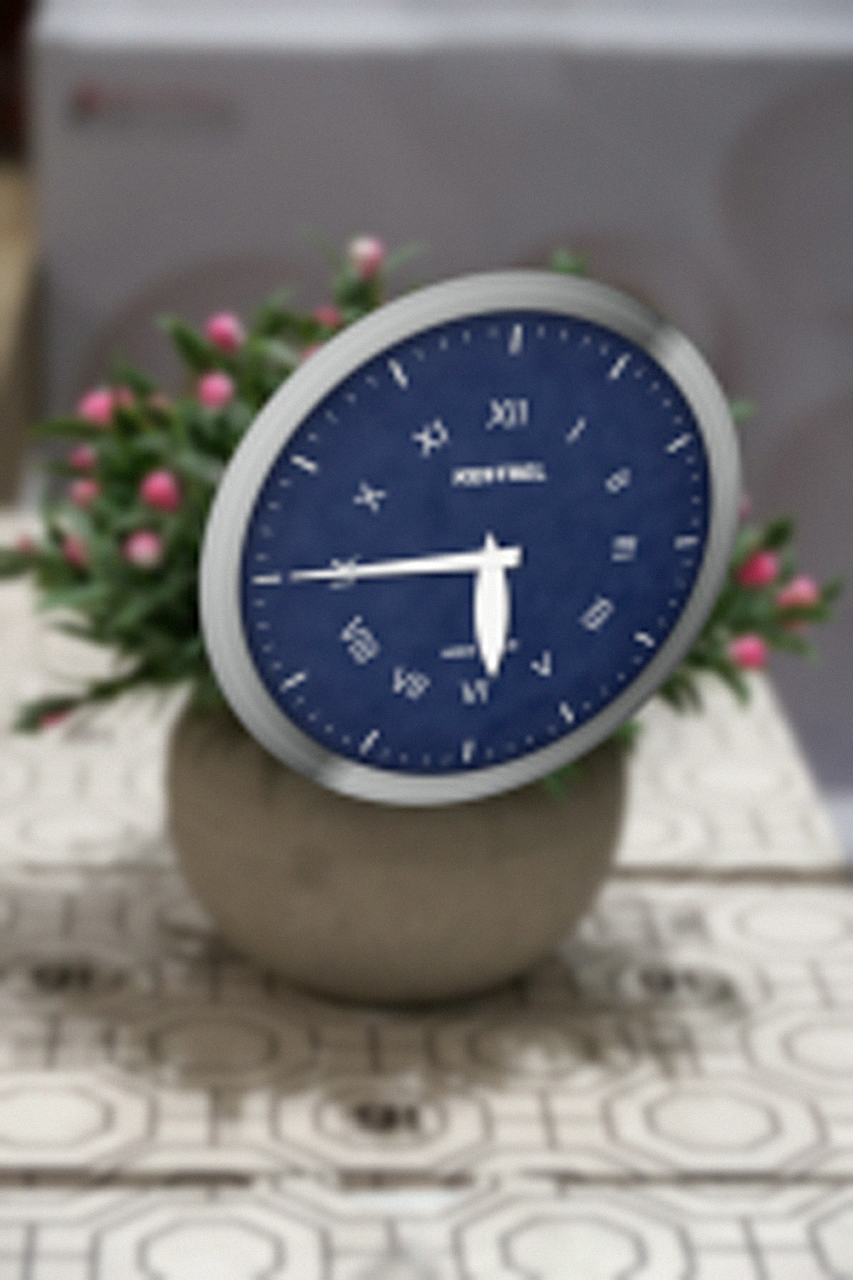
5h45
